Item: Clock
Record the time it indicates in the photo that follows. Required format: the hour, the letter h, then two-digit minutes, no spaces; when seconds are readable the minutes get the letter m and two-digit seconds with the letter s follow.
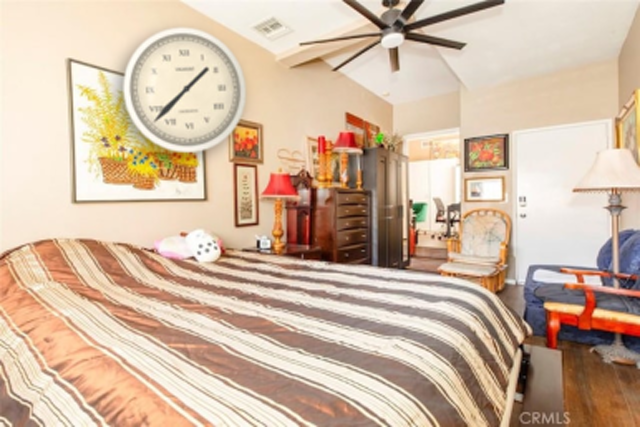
1h38
